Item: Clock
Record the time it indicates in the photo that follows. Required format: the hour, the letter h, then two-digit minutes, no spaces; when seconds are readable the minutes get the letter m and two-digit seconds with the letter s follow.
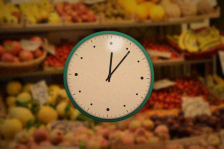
12h06
